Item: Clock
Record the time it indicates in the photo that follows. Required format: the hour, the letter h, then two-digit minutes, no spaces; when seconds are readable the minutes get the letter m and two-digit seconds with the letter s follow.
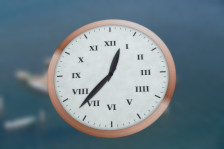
12h37
